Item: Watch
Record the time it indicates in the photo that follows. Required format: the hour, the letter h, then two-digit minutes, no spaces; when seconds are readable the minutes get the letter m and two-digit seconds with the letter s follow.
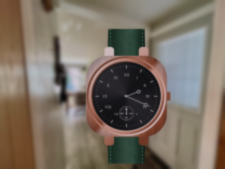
2h19
